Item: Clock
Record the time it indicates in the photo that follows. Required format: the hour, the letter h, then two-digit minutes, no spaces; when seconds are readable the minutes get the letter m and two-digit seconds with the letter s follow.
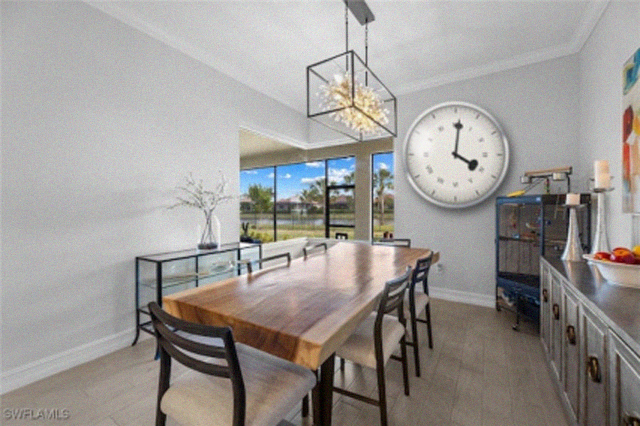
4h01
